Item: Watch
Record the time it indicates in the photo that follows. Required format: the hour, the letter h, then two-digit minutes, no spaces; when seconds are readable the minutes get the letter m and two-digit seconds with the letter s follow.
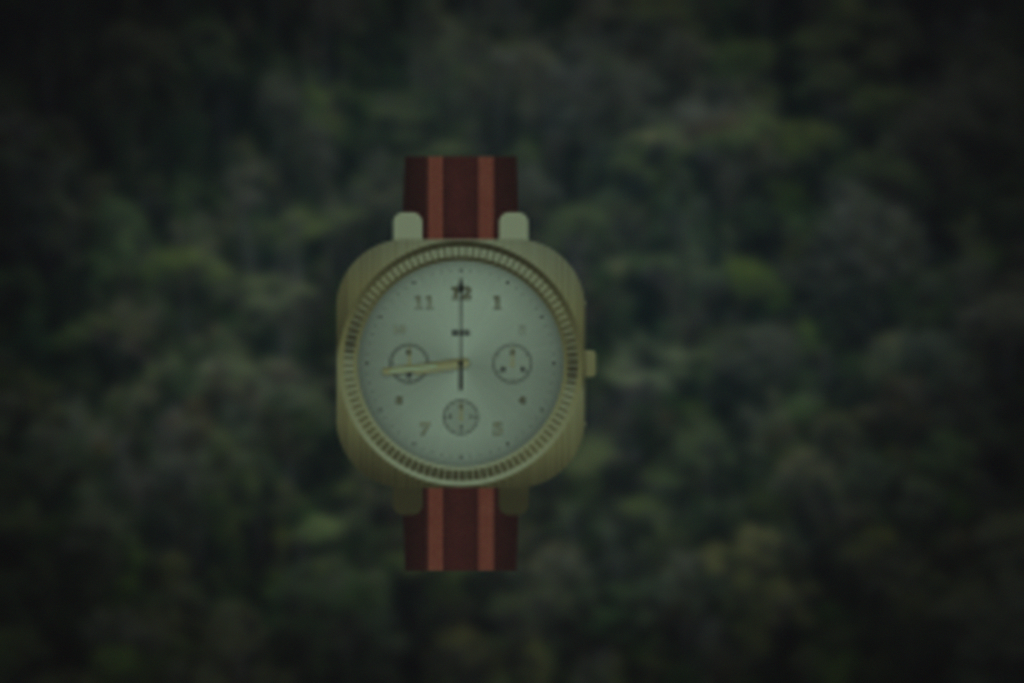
8h44
